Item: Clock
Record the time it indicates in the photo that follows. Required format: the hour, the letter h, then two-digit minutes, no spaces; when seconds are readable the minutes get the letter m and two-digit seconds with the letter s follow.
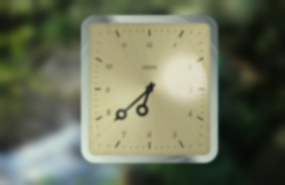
6h38
